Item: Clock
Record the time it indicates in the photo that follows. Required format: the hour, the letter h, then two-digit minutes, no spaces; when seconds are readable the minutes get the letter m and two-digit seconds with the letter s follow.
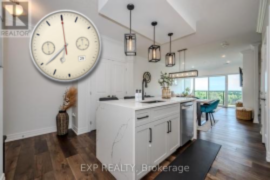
6h39
